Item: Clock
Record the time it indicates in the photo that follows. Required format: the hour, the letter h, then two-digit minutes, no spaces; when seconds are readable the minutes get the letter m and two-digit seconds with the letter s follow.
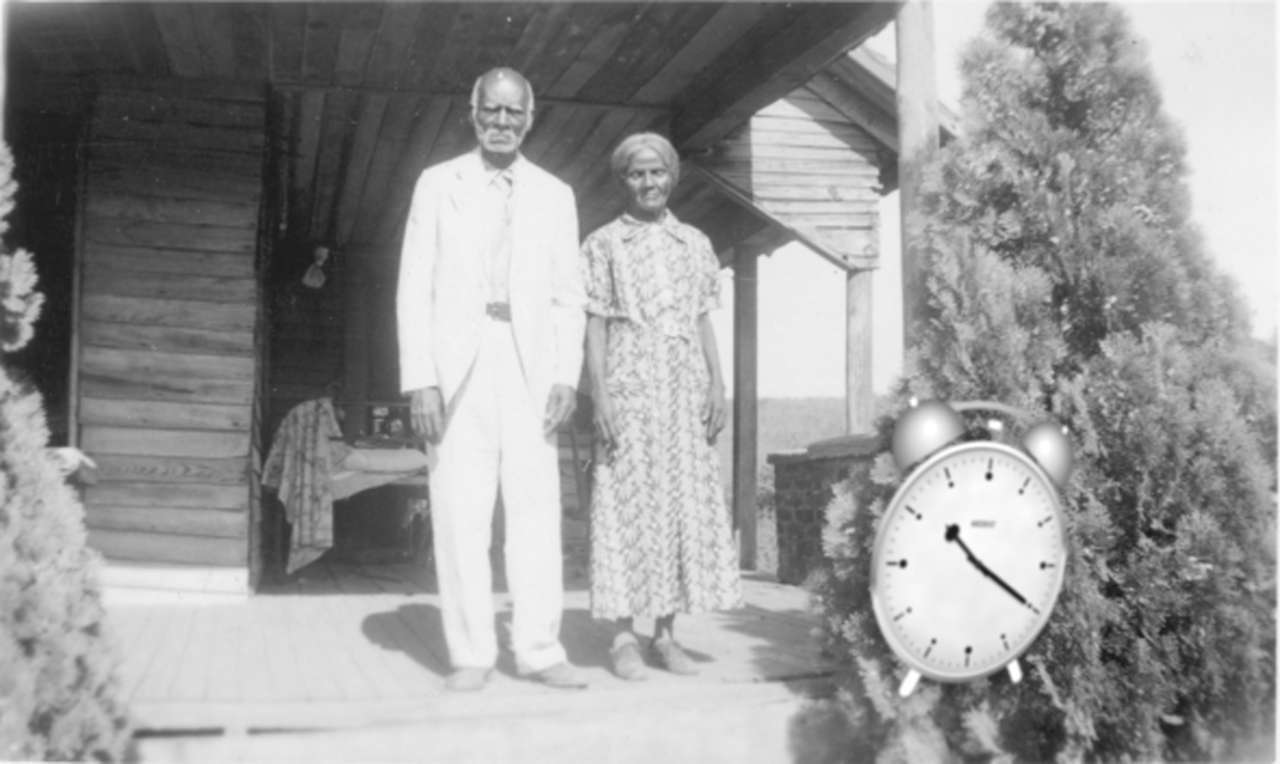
10h20
